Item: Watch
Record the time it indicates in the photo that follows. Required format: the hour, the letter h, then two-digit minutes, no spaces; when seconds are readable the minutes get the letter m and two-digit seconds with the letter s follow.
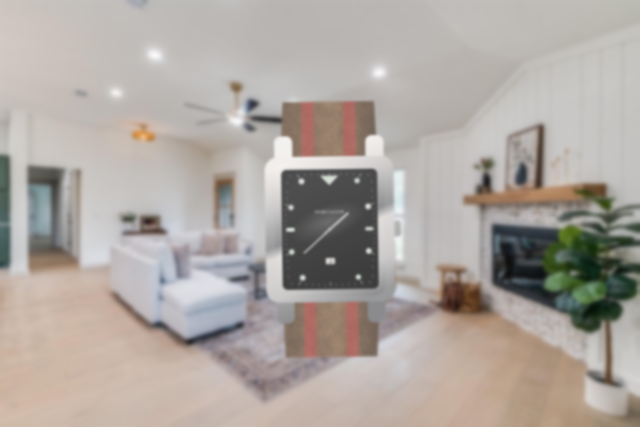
1h38
